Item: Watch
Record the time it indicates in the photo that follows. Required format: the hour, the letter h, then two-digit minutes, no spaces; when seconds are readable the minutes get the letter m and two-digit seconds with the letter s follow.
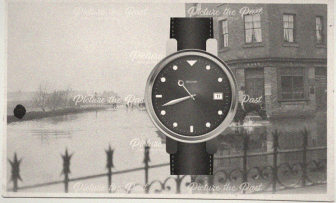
10h42
